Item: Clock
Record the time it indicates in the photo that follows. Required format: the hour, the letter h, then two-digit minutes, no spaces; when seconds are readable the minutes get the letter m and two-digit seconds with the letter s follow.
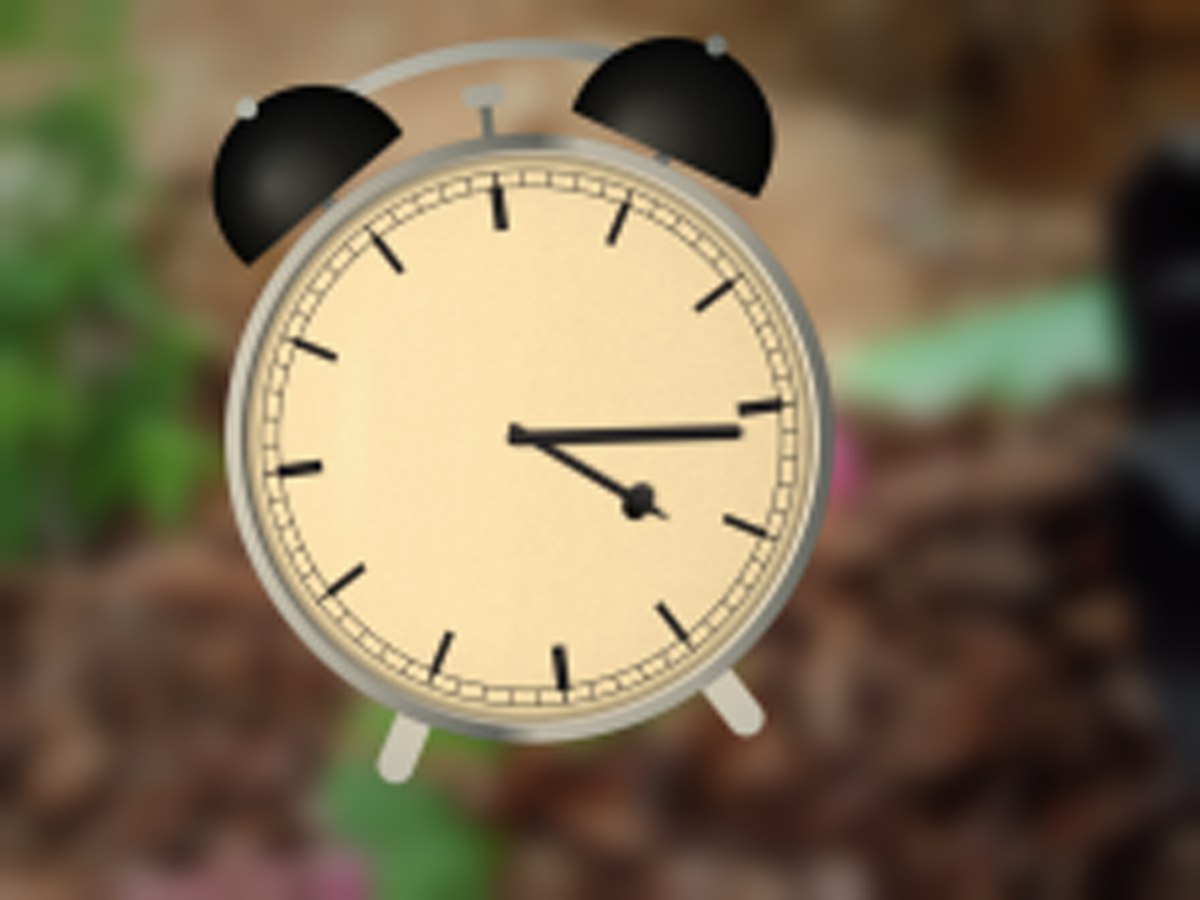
4h16
